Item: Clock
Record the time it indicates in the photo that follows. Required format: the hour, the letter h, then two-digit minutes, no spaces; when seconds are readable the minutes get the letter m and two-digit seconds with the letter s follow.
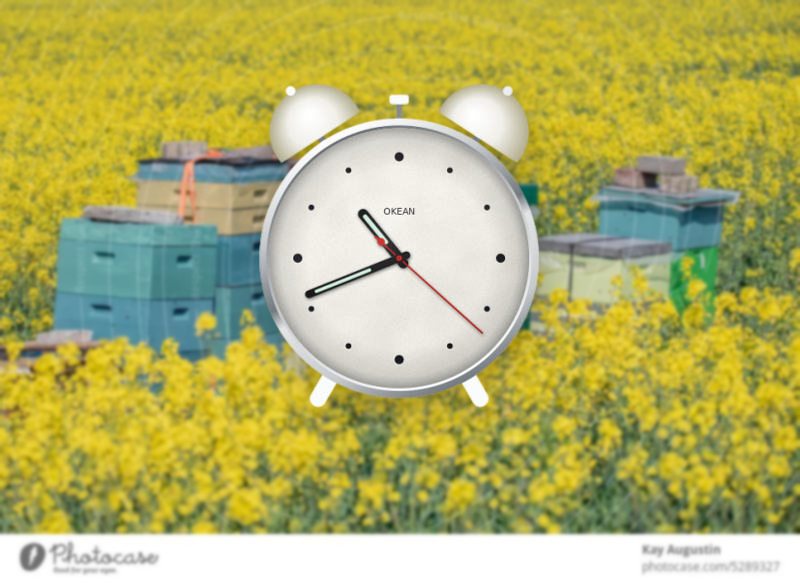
10h41m22s
